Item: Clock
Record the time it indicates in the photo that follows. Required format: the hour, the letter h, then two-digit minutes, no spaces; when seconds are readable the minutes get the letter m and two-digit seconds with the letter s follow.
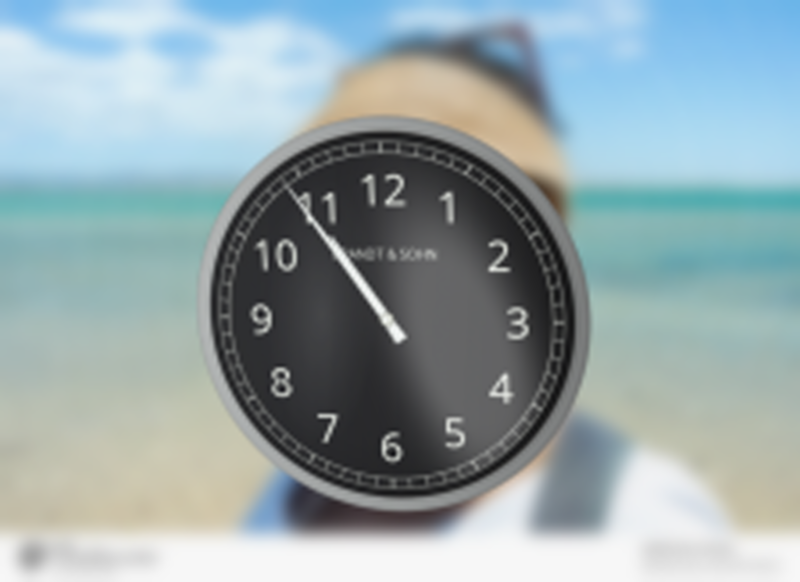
10h54
